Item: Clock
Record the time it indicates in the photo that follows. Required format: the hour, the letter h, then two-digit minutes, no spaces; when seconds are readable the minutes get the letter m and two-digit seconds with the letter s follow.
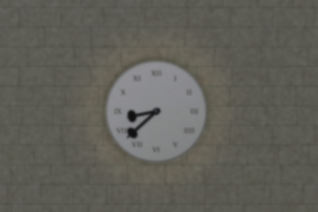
8h38
